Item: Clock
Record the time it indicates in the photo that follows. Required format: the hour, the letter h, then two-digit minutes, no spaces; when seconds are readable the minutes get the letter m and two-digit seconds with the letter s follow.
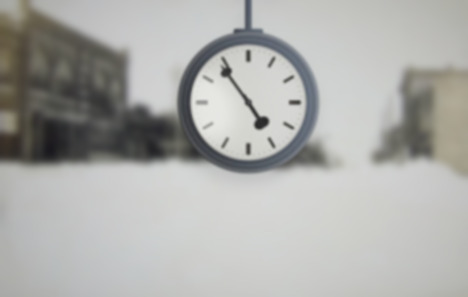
4h54
